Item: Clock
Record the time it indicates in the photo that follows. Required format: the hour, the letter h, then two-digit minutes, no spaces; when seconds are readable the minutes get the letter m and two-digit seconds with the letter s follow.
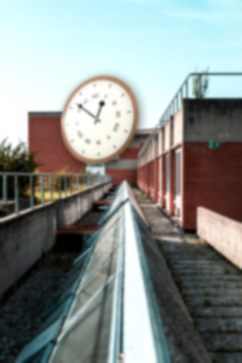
12h52
